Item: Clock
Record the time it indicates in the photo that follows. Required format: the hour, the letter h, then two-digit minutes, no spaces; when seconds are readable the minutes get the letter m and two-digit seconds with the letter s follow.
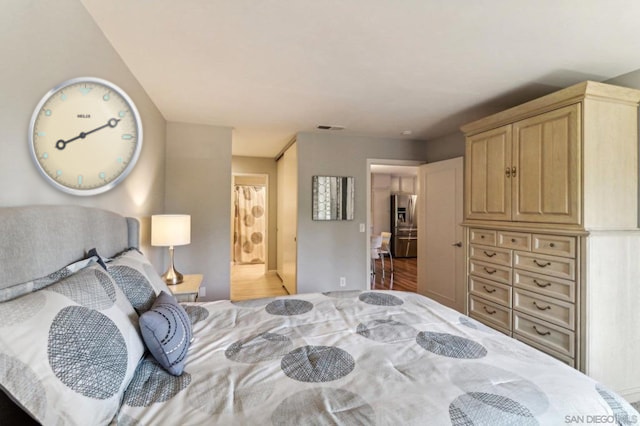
8h11
